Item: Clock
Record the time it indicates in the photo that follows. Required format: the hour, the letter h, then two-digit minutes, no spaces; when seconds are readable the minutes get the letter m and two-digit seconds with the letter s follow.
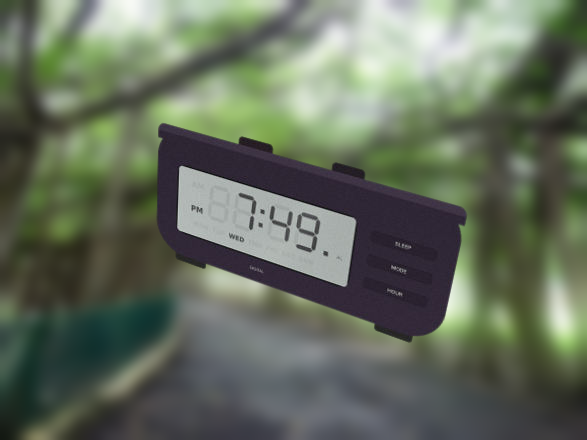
7h49
